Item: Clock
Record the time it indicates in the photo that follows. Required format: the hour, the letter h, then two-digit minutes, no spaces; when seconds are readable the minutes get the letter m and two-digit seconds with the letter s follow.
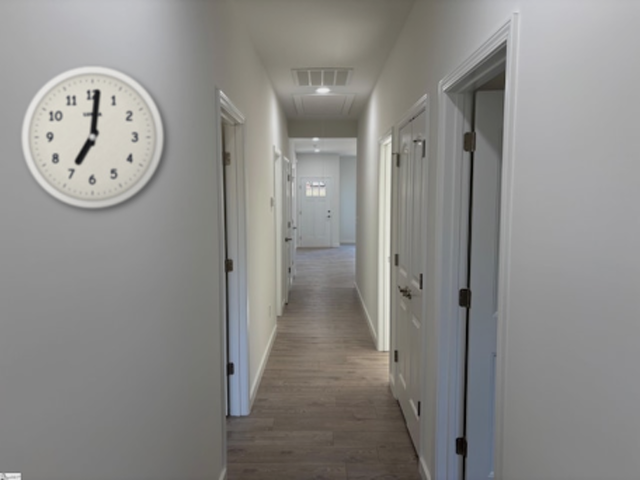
7h01
